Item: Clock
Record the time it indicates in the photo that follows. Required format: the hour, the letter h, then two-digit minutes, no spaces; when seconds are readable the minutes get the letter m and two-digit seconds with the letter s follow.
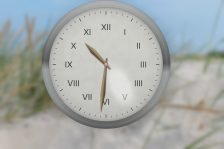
10h31
